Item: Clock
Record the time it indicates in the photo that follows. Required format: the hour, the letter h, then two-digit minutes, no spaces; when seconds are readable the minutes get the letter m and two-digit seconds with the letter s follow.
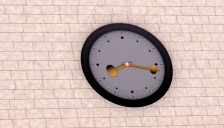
8h17
